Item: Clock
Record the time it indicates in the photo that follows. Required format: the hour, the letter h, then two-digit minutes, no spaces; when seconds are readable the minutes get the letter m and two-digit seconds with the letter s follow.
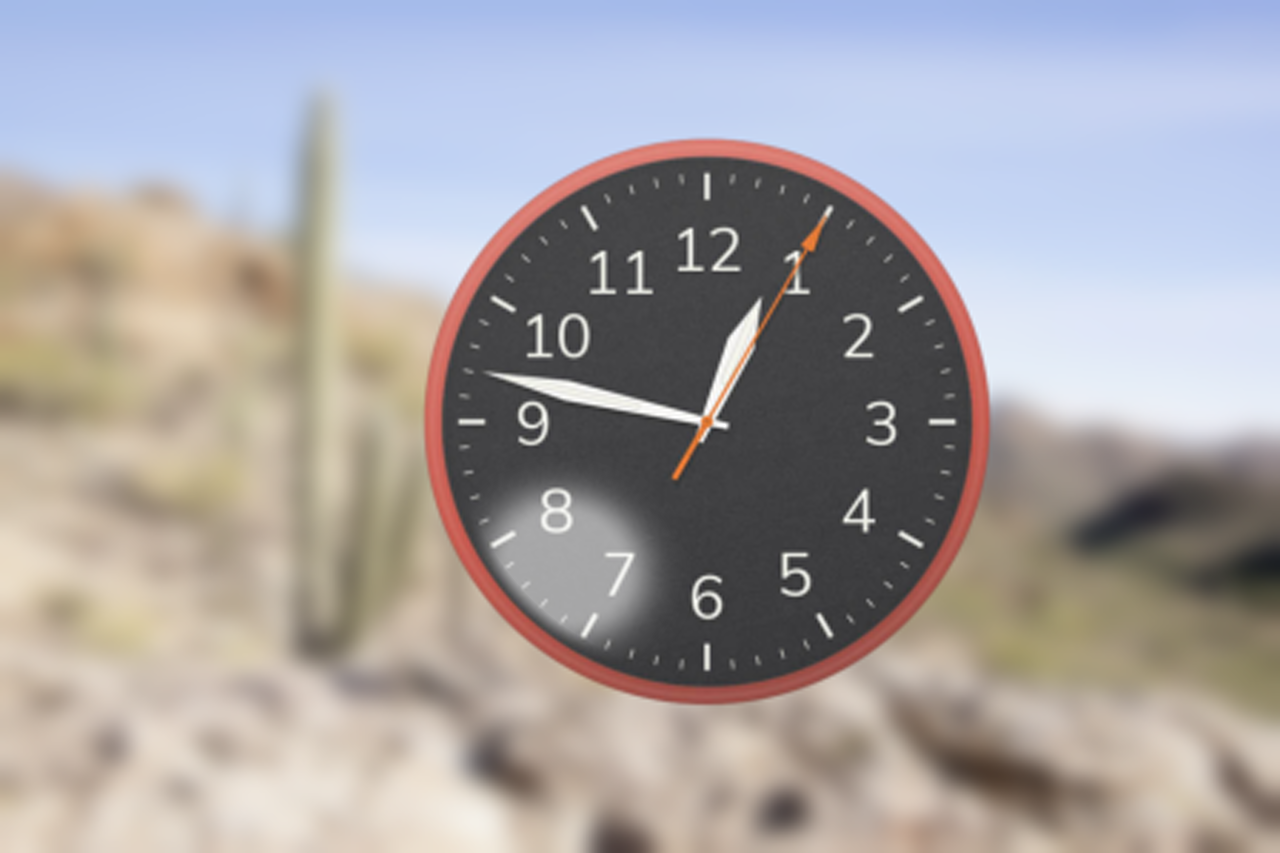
12h47m05s
